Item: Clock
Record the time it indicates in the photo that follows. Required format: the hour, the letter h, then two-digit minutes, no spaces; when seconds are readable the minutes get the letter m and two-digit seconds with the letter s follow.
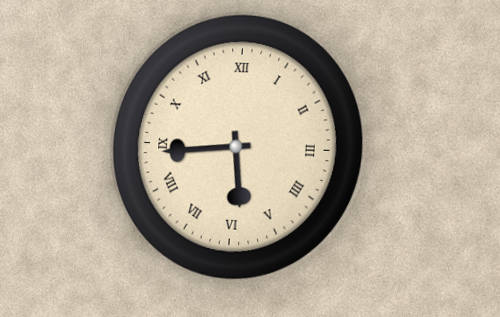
5h44
